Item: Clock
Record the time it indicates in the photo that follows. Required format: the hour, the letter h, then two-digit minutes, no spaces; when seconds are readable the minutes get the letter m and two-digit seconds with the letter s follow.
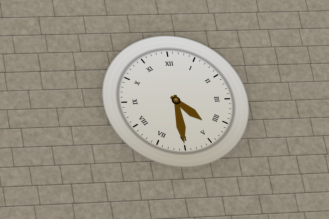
4h30
